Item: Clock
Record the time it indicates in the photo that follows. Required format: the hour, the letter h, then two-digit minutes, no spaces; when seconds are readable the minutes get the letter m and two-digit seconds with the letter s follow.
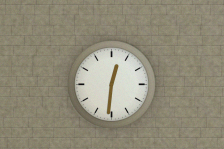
12h31
